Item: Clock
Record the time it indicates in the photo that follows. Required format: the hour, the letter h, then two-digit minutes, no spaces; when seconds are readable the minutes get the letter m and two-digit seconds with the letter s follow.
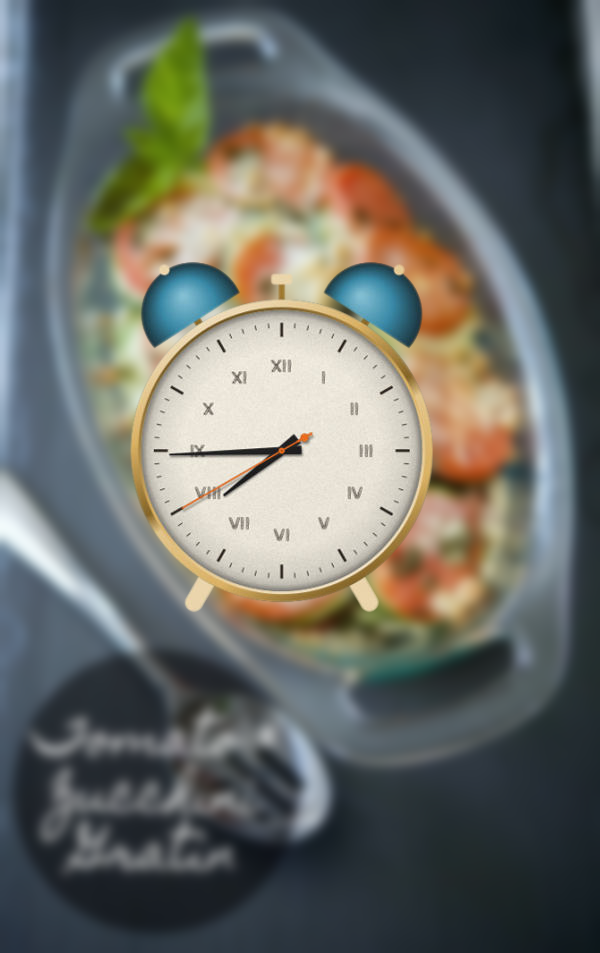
7h44m40s
